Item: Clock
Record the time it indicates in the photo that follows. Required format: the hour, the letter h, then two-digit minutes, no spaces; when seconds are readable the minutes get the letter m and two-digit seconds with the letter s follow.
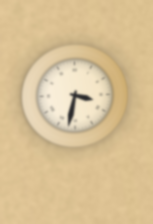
3h32
